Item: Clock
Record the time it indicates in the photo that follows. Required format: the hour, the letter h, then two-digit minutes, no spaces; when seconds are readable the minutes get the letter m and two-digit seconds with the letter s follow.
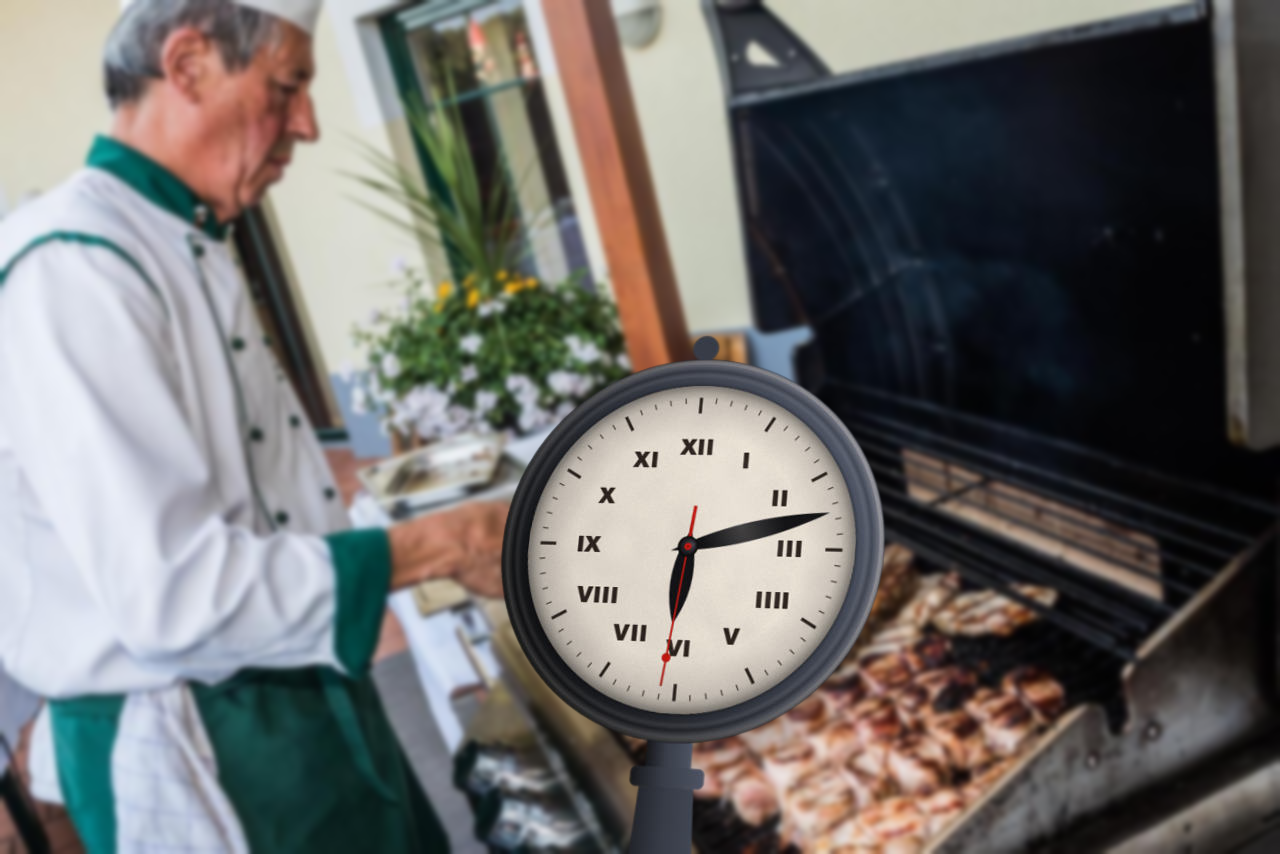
6h12m31s
